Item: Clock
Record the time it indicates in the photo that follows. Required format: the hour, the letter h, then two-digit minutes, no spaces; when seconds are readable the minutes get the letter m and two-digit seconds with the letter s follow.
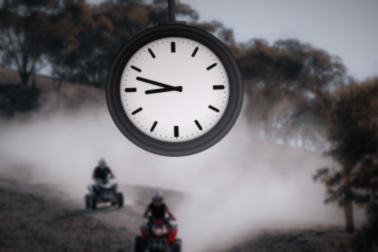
8h48
